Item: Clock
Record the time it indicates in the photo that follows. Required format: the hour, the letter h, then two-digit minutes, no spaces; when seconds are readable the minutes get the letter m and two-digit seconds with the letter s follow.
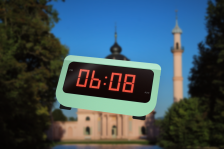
6h08
